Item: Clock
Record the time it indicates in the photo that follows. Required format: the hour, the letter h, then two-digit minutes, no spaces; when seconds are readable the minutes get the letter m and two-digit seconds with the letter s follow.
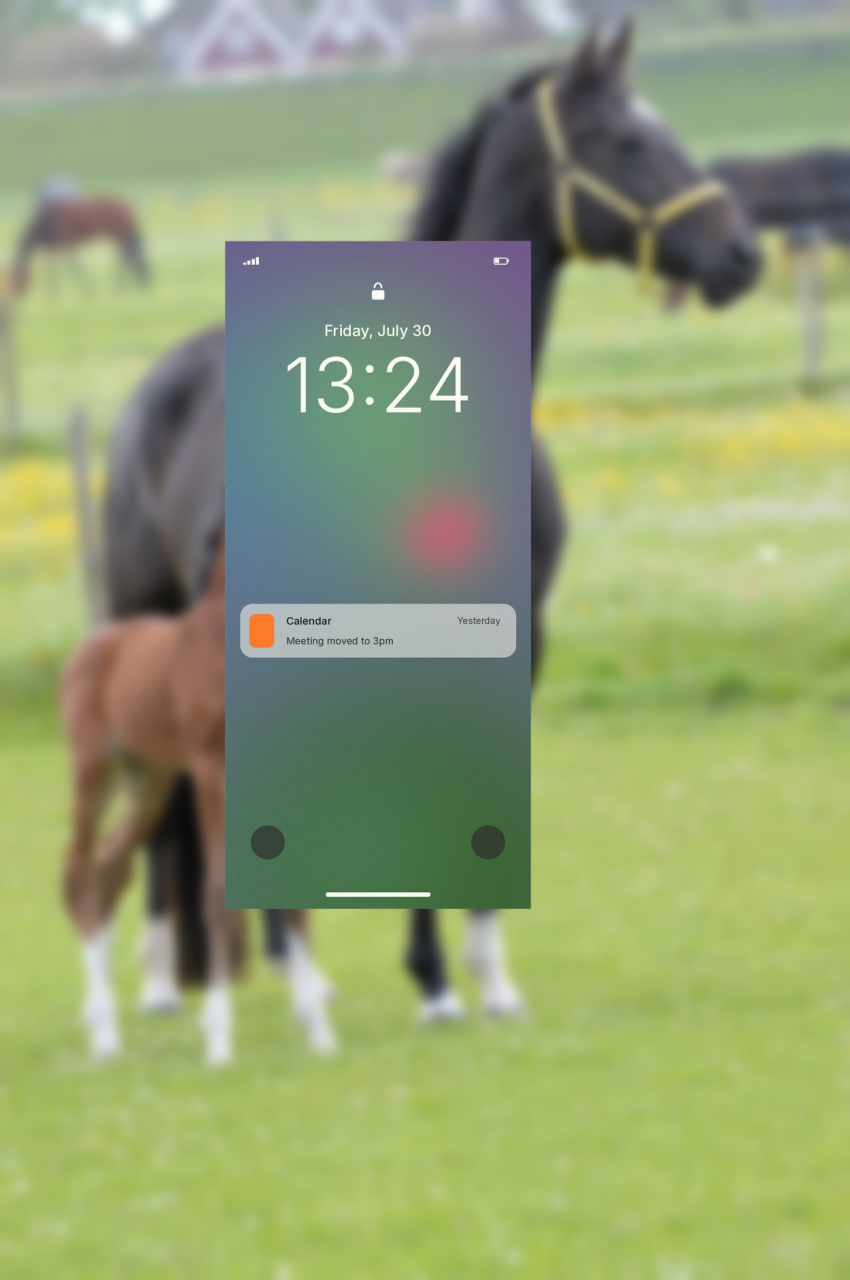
13h24
